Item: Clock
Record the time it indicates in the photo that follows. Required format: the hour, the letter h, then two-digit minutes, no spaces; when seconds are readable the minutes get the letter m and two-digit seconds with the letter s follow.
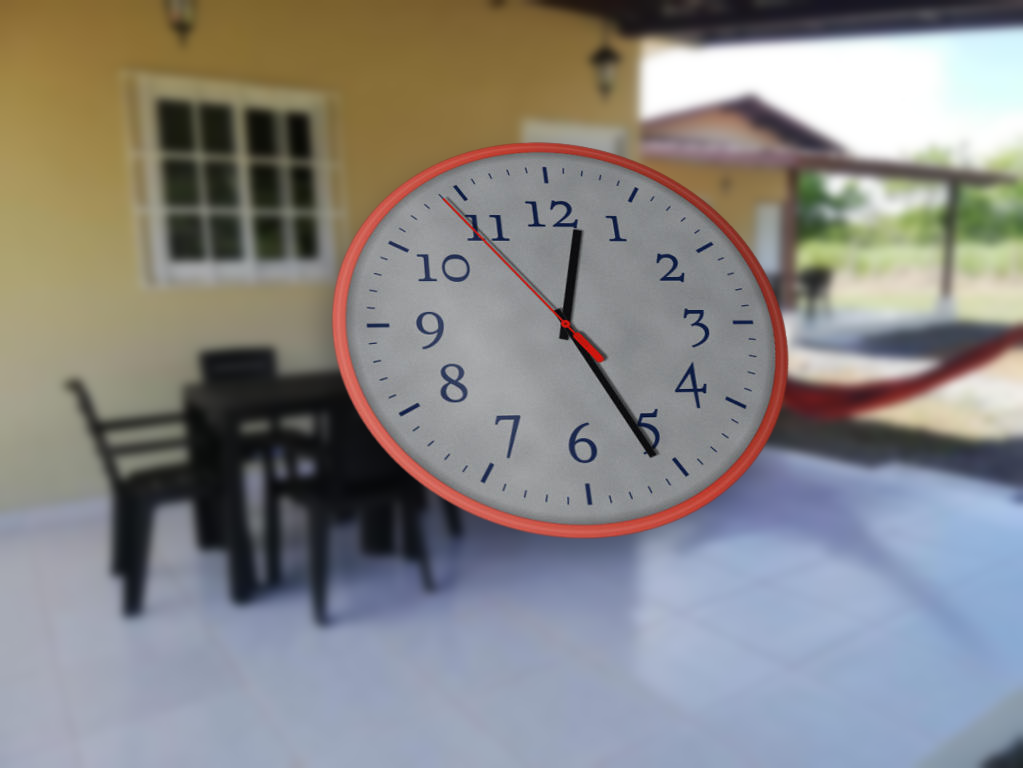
12h25m54s
